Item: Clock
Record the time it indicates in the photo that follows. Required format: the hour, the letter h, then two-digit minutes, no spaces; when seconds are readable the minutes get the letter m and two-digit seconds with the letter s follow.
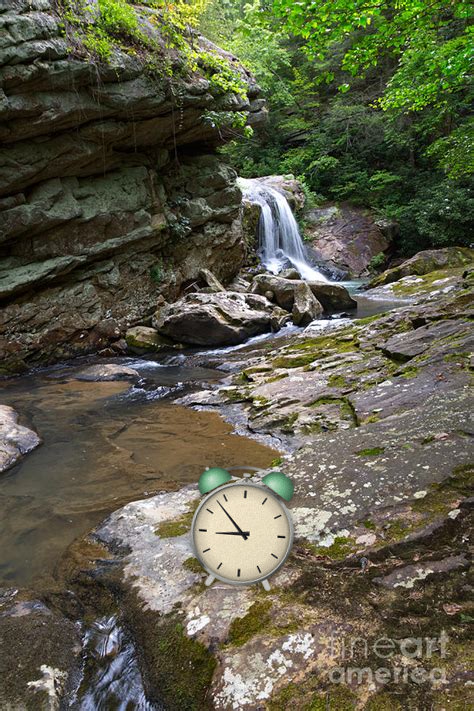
8h53
